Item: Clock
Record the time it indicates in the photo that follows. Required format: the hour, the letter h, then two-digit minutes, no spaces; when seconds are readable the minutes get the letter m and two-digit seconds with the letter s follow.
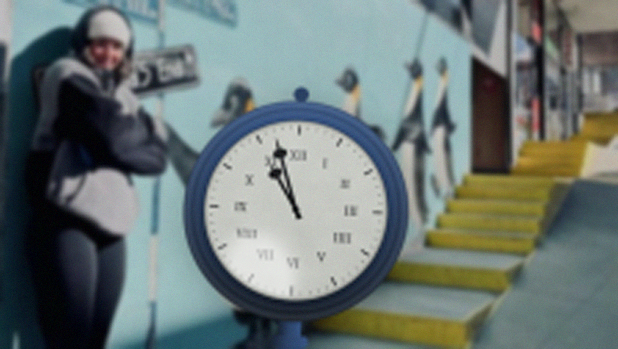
10h57
